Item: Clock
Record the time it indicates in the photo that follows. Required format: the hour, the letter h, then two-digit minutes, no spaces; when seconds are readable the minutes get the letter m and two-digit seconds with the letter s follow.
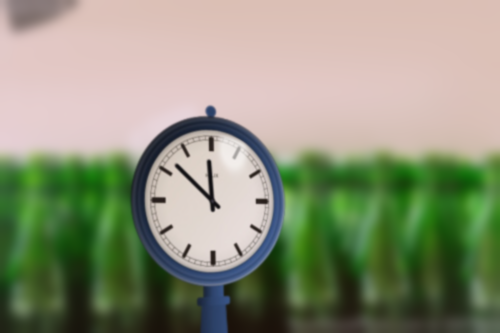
11h52
